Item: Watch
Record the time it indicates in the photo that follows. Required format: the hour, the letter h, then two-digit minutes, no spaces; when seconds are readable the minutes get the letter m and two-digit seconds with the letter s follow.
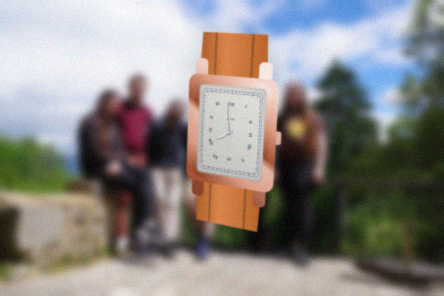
7h59
